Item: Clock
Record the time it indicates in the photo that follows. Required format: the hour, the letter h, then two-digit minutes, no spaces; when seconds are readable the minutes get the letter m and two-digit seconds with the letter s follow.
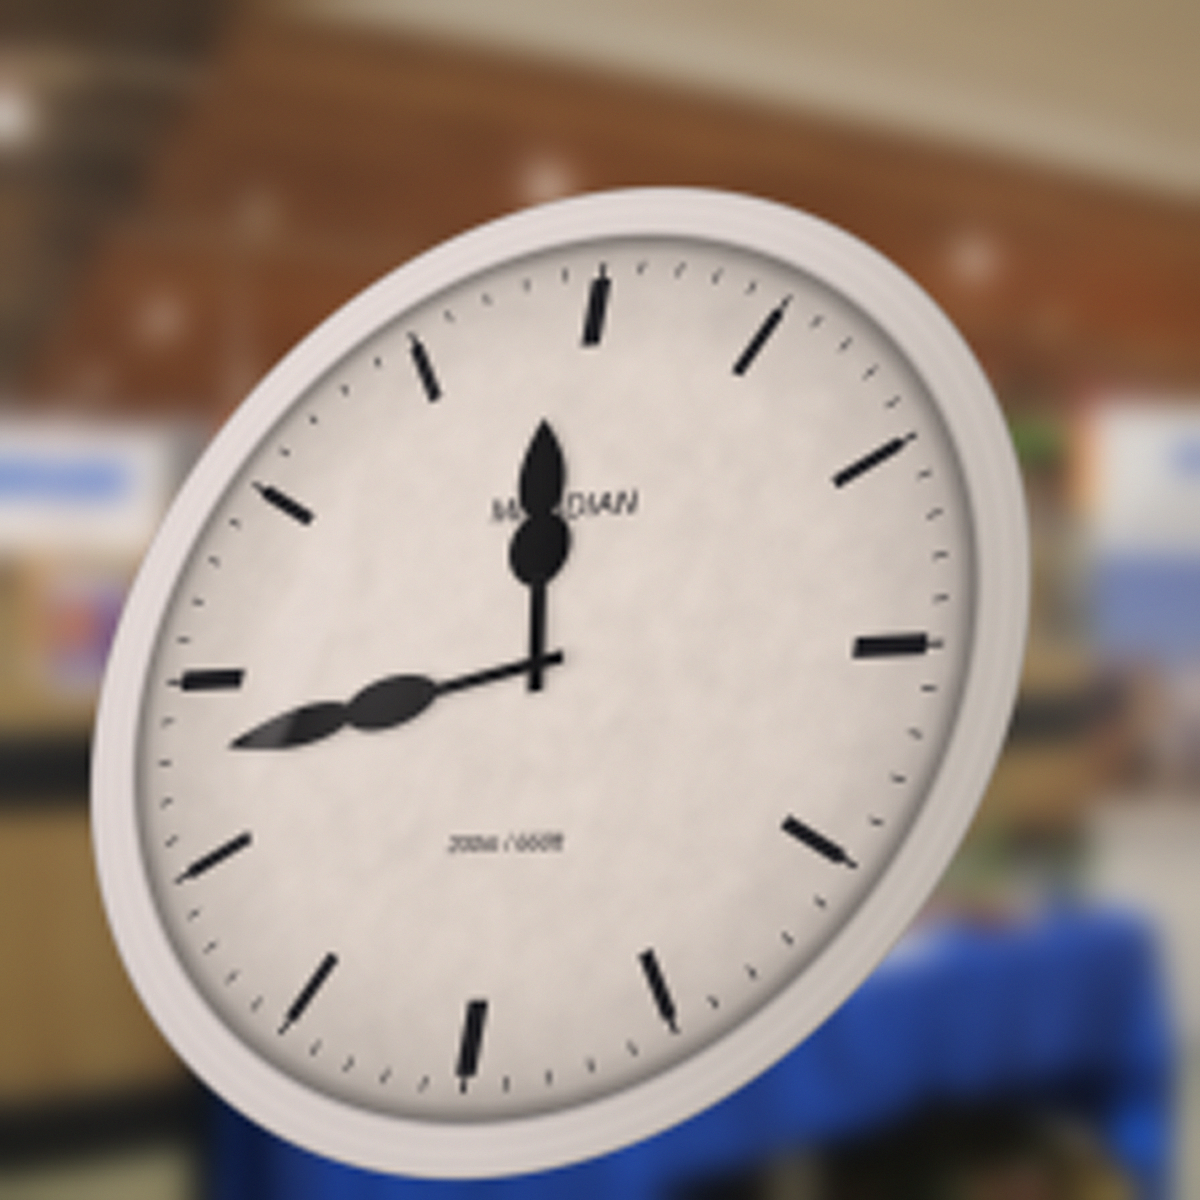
11h43
